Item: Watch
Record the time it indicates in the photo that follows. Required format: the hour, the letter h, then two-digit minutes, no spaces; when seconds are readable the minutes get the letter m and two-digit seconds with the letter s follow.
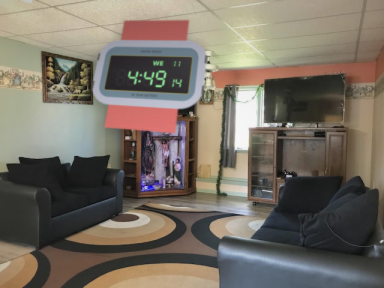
4h49m14s
